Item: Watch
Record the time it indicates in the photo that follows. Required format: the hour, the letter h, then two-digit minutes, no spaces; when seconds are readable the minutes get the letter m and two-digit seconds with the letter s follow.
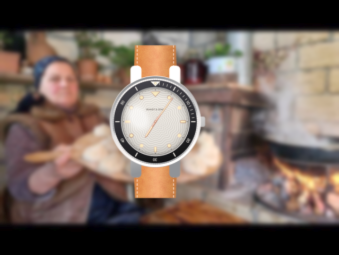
7h06
